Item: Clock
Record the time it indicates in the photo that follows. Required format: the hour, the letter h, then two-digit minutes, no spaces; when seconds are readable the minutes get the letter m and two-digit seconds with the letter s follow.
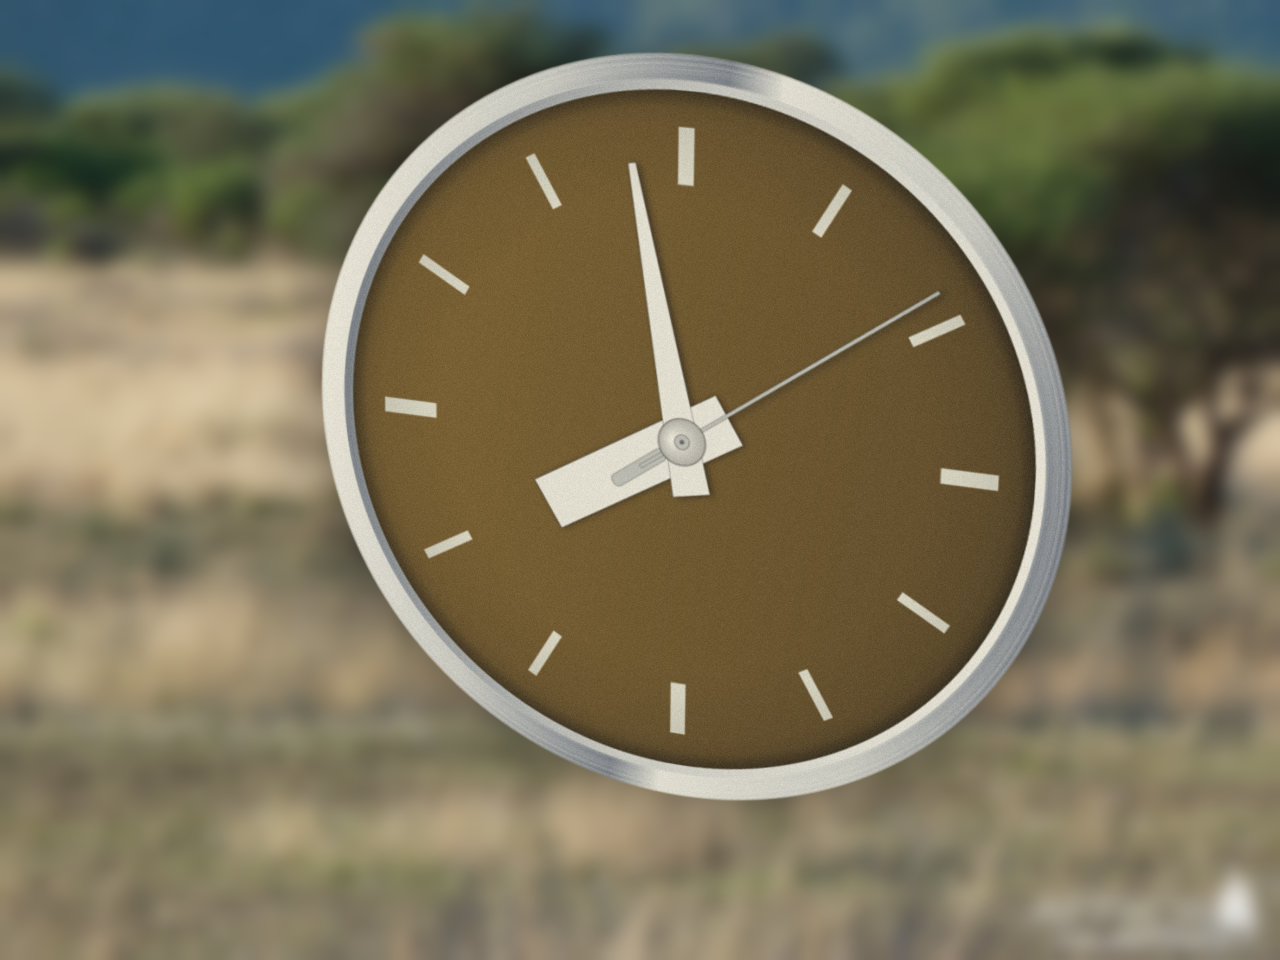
7h58m09s
